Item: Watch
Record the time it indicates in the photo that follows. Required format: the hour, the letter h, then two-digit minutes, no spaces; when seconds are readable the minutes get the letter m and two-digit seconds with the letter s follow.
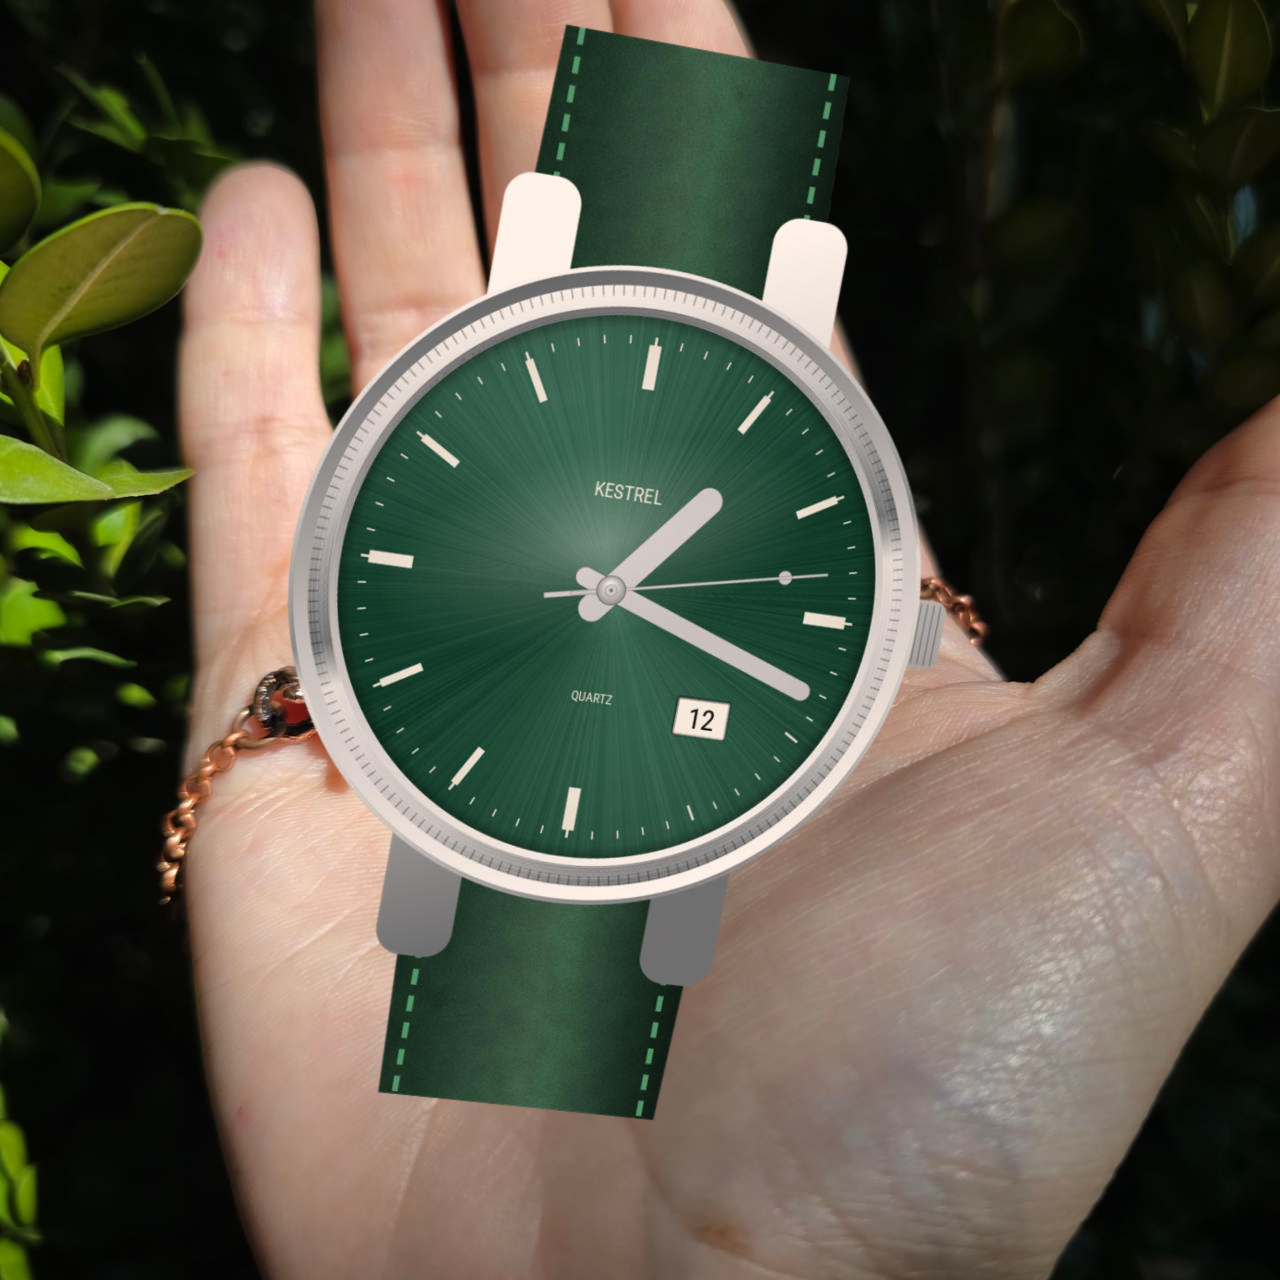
1h18m13s
